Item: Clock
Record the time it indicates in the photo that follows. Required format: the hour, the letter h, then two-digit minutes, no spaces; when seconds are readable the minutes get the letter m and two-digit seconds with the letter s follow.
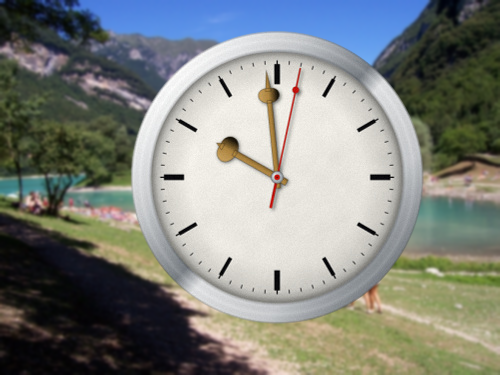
9h59m02s
